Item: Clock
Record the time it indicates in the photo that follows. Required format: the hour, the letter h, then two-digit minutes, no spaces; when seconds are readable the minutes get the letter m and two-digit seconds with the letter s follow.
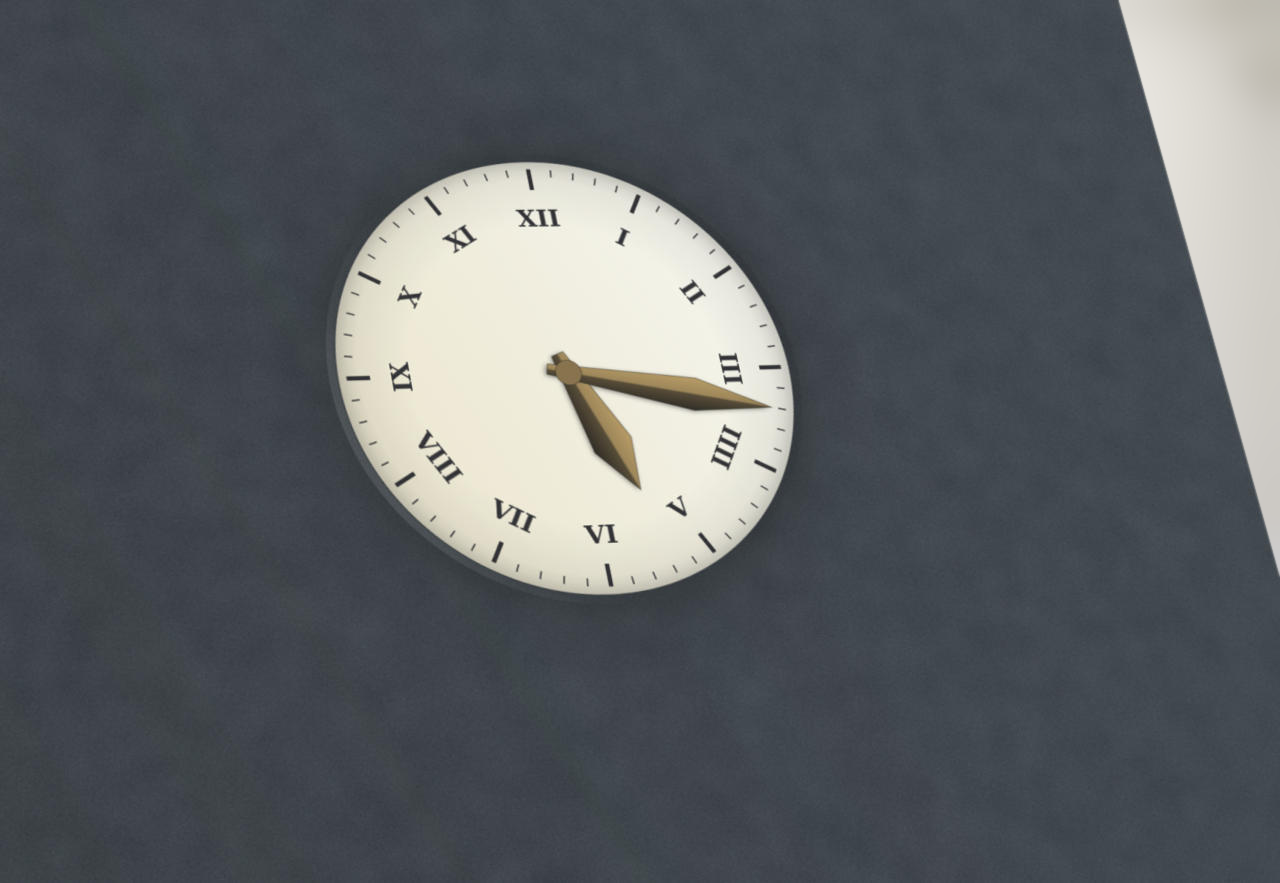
5h17
